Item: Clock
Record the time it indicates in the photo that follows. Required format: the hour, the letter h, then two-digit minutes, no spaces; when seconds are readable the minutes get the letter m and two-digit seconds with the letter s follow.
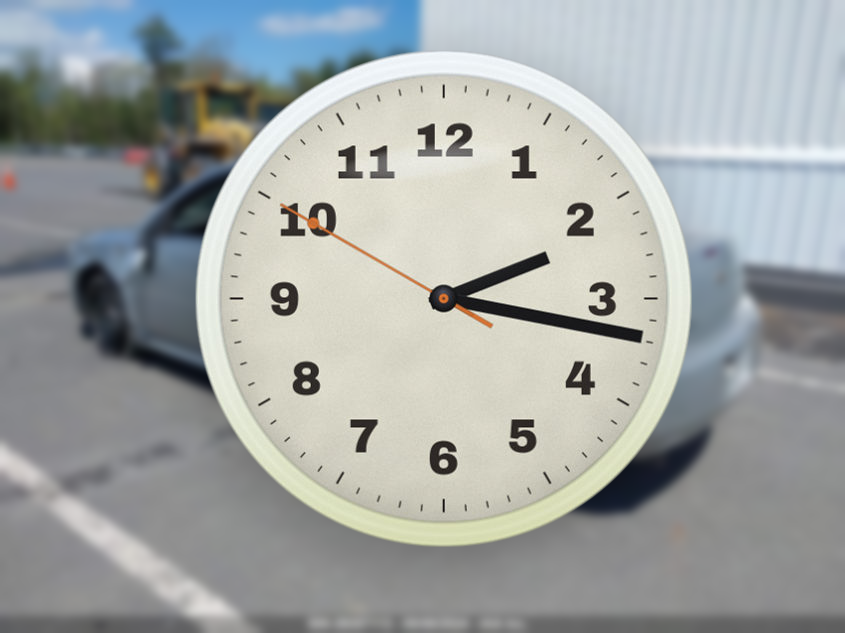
2h16m50s
